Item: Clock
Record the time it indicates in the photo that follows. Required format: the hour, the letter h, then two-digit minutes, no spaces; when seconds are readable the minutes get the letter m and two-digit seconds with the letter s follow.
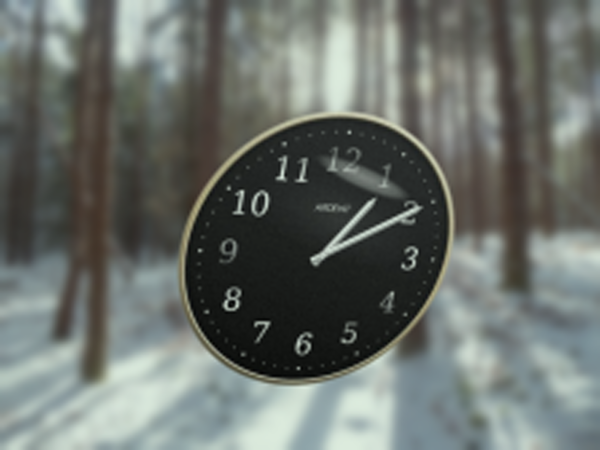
1h10
